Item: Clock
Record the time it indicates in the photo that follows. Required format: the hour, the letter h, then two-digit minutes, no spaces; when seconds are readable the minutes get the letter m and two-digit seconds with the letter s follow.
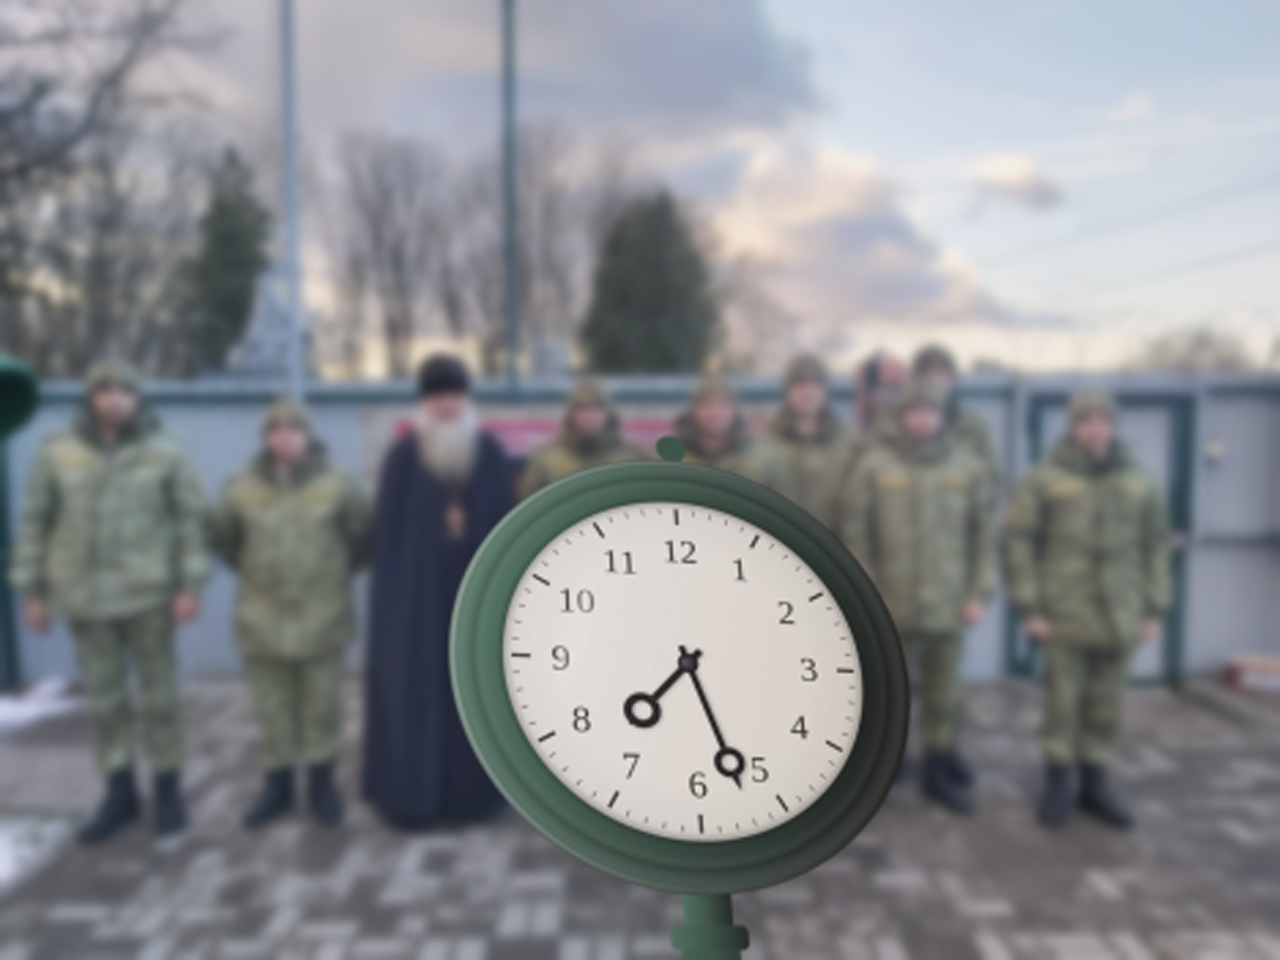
7h27
